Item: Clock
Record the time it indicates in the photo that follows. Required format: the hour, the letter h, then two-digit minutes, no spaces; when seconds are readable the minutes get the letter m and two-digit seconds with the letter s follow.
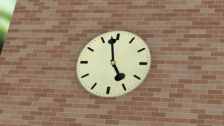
4h58
